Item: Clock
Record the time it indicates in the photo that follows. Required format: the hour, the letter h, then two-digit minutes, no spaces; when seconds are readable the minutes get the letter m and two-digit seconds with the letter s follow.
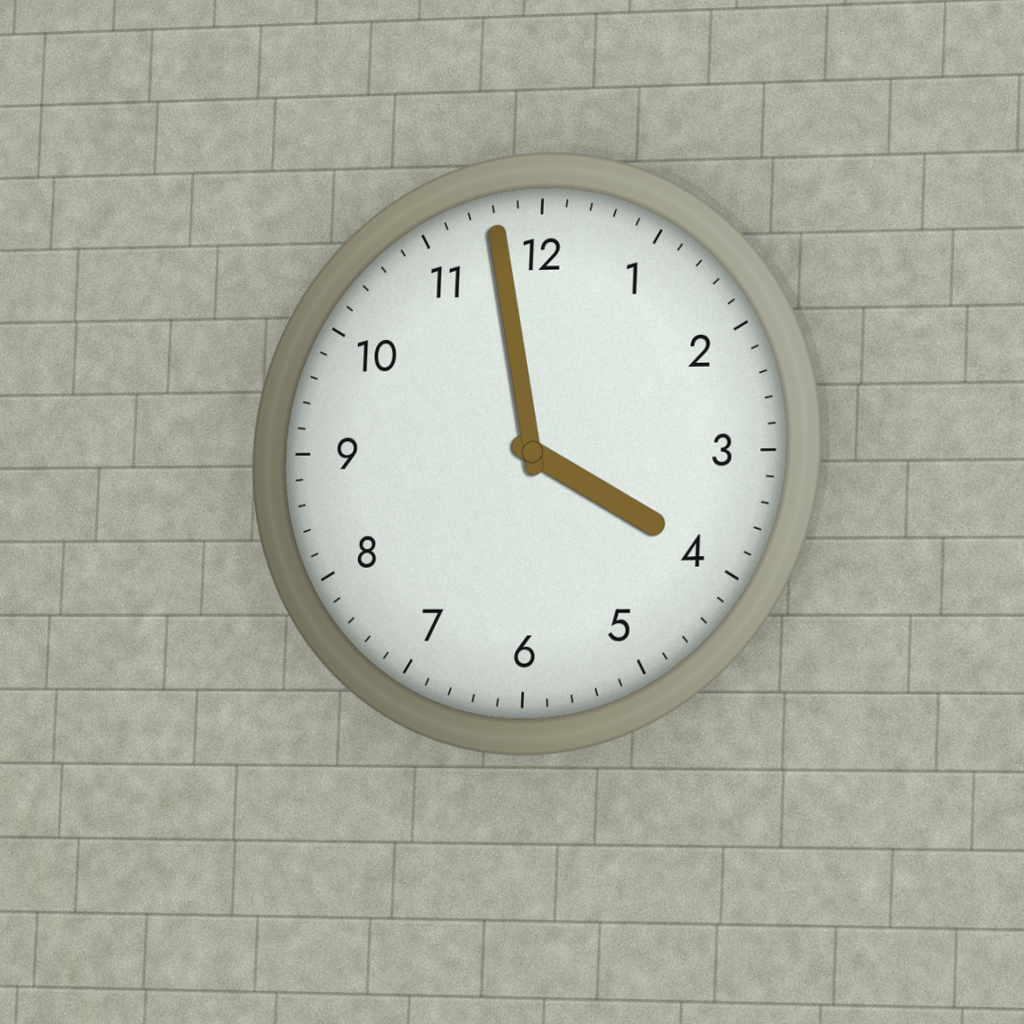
3h58
